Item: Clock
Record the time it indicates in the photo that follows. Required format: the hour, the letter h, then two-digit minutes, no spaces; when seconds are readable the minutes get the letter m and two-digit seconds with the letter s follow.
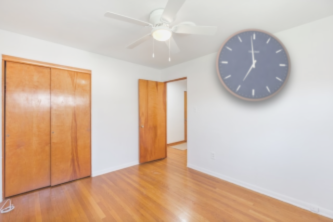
6h59
